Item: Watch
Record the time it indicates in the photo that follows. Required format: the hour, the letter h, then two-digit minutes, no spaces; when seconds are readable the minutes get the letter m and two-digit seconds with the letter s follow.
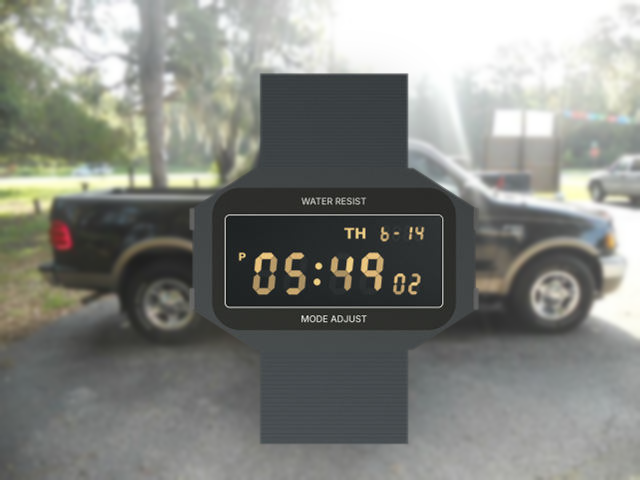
5h49m02s
